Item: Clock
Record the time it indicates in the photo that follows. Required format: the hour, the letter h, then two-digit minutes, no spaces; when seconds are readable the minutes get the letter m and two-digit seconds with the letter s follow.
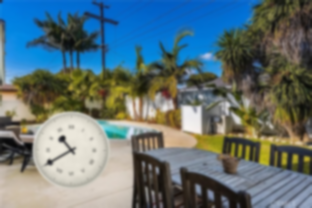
10h40
